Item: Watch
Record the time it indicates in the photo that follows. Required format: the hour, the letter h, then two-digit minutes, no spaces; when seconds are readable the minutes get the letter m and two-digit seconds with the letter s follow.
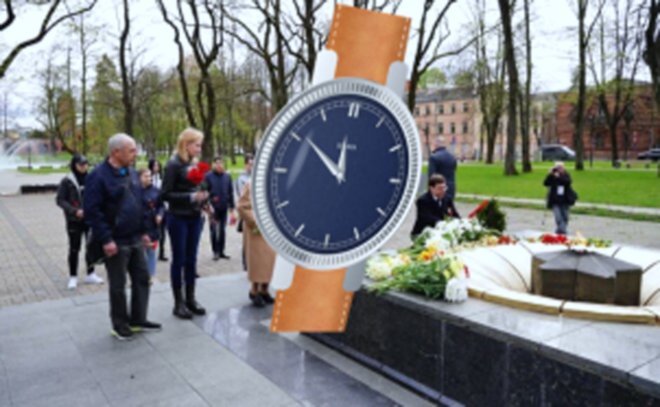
11h51
